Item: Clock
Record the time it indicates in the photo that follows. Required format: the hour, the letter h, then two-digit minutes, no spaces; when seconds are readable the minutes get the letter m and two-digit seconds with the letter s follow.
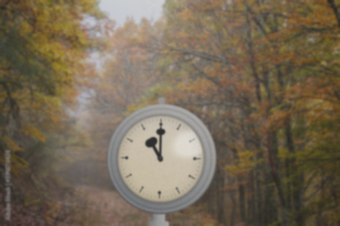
11h00
